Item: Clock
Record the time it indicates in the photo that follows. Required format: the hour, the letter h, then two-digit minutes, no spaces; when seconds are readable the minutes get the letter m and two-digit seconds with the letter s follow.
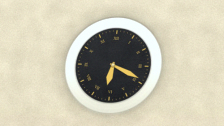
6h19
